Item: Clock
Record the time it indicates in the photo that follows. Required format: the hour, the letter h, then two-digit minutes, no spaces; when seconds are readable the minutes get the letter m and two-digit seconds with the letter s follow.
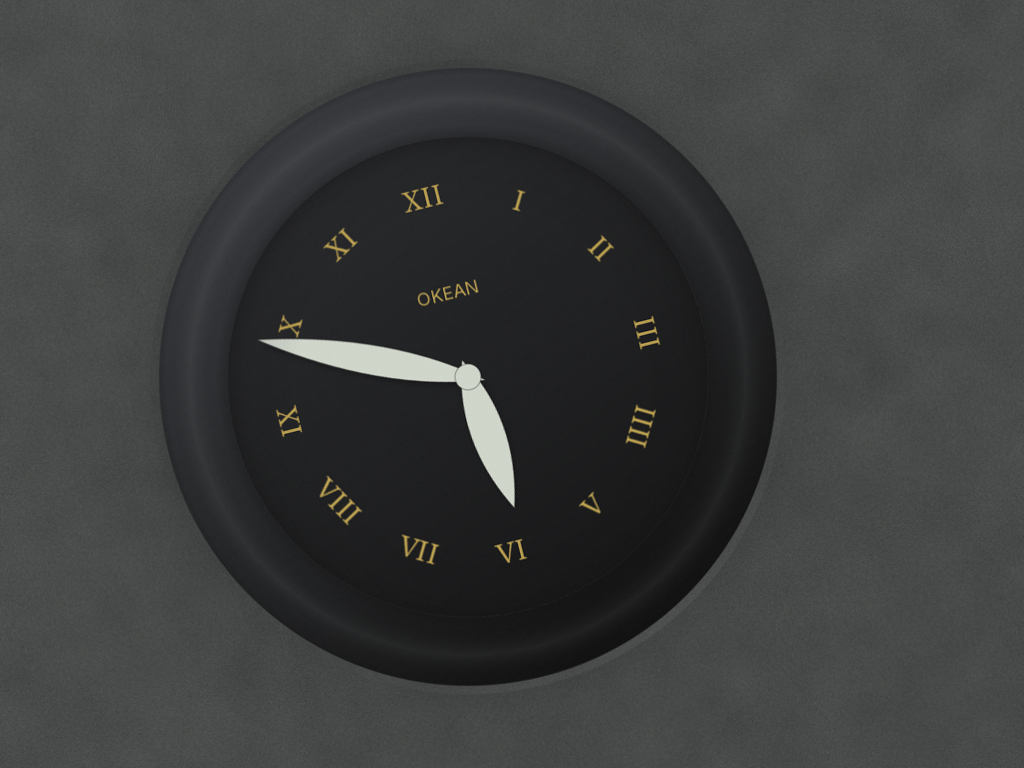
5h49
